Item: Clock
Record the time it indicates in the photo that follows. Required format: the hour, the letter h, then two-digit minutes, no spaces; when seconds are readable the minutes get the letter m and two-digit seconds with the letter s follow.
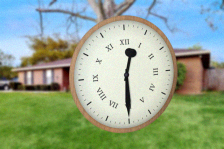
12h30
